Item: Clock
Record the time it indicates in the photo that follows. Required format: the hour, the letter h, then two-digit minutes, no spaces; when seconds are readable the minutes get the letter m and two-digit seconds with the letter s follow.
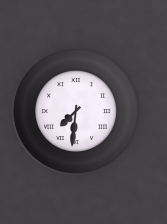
7h31
